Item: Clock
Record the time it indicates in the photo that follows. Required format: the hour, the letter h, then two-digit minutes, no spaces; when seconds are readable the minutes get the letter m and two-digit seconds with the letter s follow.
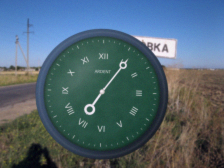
7h06
